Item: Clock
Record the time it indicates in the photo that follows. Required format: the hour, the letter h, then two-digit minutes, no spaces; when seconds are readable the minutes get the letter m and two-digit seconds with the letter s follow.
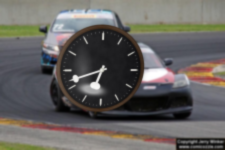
6h42
